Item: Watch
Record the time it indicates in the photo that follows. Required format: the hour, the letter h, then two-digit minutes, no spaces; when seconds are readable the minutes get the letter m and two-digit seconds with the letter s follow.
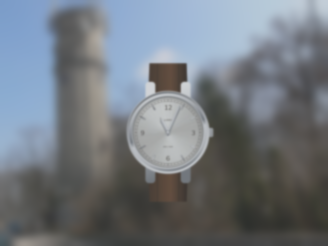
11h04
